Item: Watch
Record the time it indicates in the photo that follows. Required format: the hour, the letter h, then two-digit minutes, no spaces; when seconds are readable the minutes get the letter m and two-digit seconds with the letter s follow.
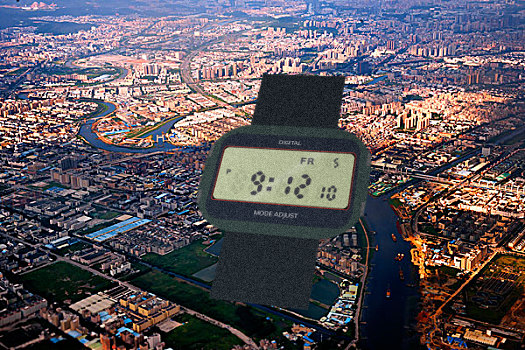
9h12m10s
